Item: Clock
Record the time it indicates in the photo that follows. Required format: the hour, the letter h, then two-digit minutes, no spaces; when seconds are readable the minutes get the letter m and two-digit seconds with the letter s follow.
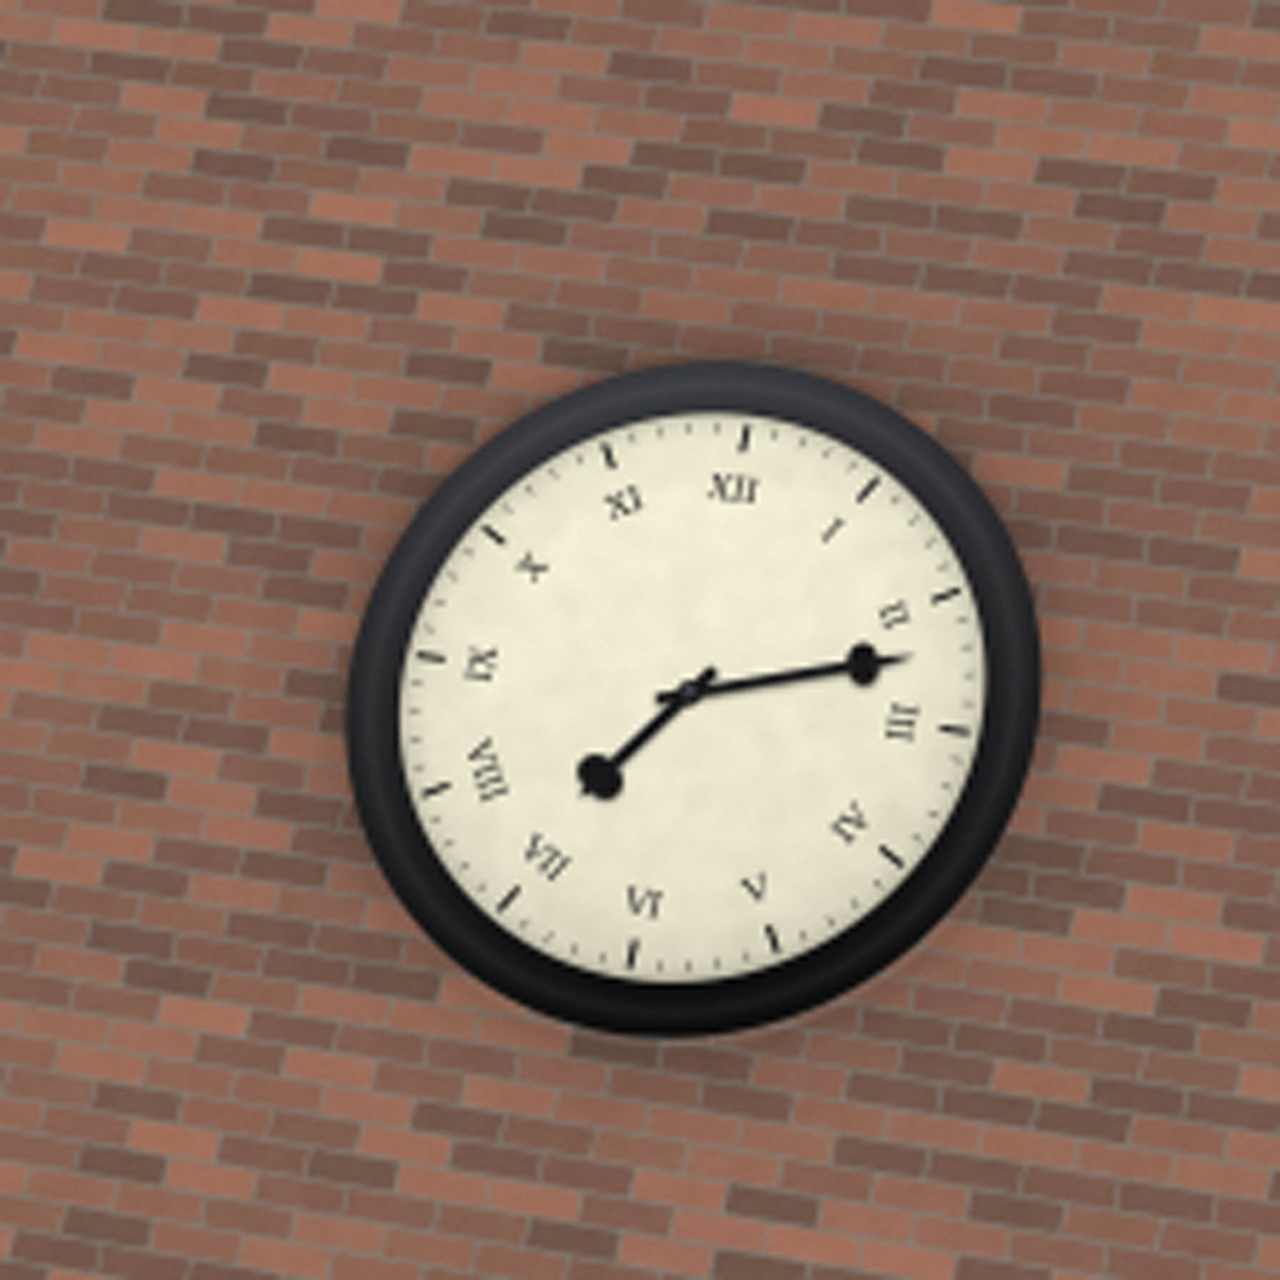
7h12
